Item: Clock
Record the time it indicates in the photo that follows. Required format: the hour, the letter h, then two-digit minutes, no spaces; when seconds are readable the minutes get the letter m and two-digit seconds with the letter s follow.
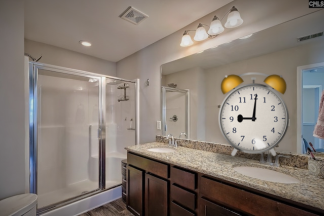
9h01
